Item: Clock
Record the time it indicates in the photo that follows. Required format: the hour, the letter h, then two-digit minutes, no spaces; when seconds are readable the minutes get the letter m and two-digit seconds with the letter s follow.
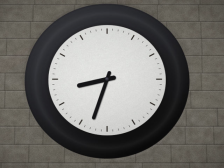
8h33
